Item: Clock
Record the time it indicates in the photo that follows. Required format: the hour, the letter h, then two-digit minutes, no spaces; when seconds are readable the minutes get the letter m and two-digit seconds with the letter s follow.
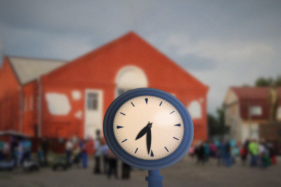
7h31
